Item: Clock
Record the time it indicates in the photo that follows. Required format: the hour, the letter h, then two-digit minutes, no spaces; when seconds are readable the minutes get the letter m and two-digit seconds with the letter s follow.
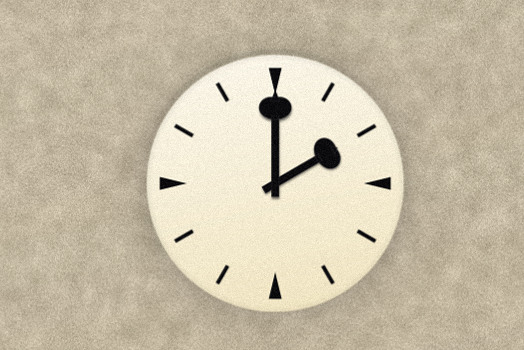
2h00
